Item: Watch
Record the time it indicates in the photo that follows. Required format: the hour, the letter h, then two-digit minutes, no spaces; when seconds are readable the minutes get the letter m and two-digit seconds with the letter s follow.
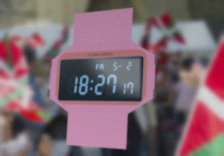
18h27m17s
